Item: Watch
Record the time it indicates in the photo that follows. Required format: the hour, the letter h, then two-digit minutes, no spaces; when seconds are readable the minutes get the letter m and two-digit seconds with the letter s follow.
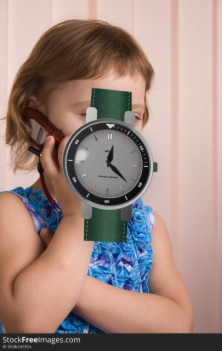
12h22
